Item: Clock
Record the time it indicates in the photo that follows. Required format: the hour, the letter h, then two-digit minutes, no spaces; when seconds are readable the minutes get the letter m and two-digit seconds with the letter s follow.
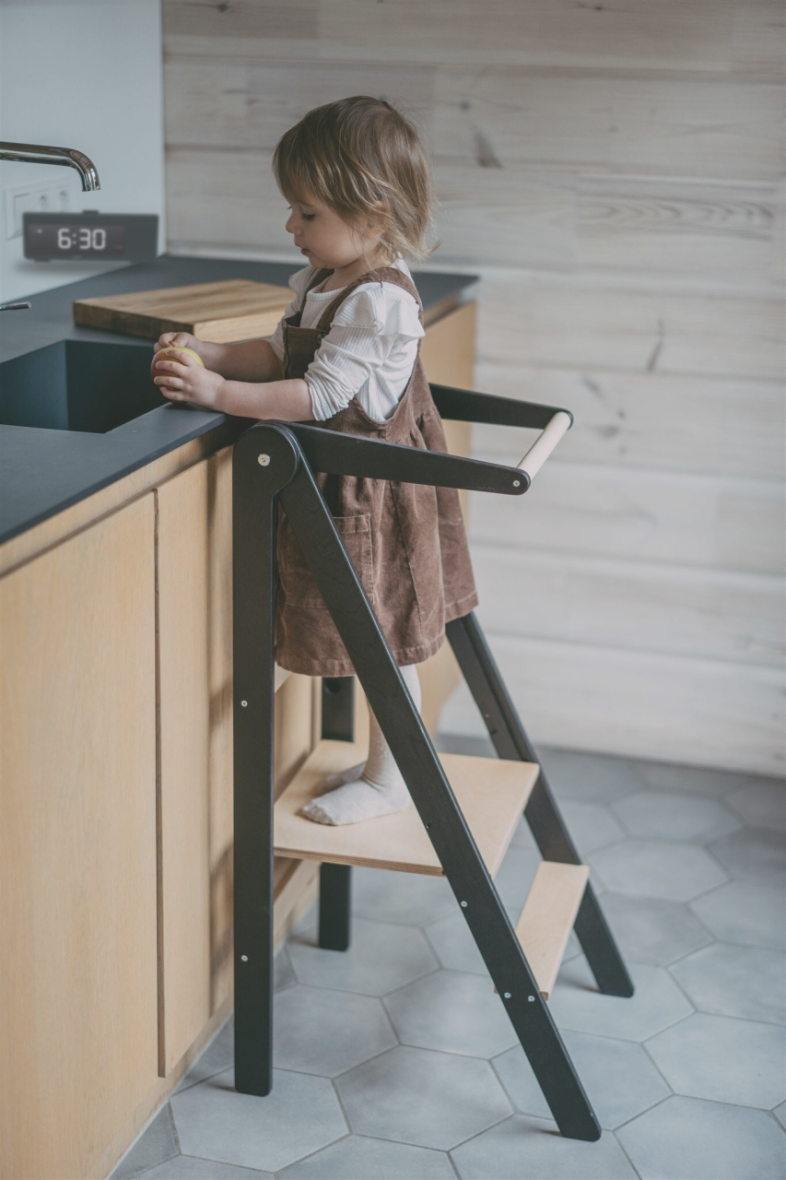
6h30
